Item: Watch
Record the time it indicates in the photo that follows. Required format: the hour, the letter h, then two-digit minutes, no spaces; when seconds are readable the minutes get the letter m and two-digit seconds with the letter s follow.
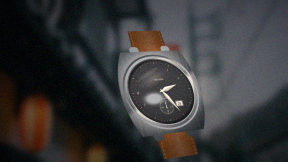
2h25
